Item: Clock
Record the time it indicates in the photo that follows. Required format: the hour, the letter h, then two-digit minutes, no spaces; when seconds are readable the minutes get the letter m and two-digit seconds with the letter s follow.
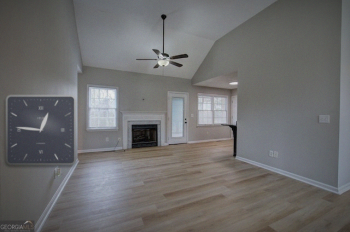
12h46
